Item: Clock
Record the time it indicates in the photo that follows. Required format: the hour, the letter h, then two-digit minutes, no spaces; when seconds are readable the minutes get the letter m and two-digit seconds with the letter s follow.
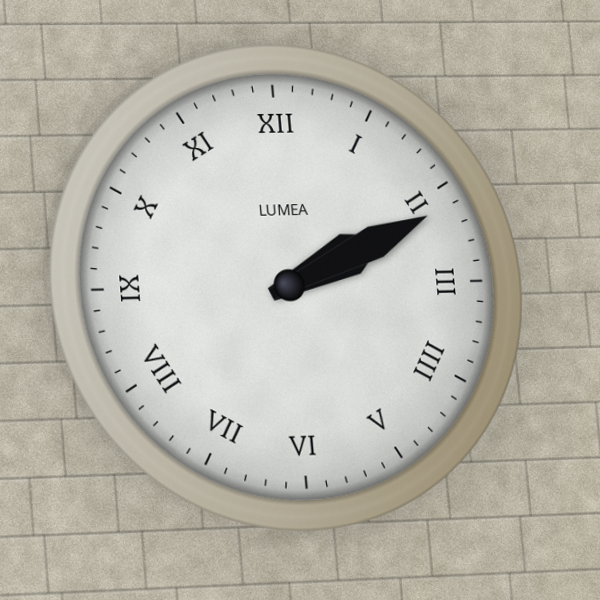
2h11
